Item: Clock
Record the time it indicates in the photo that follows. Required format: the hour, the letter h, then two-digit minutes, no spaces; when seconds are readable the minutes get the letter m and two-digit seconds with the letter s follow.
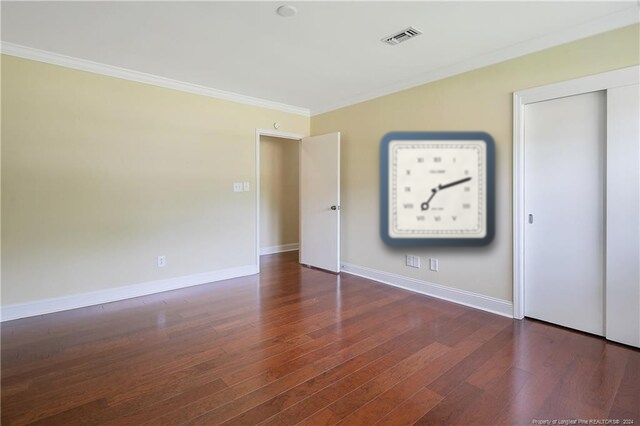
7h12
